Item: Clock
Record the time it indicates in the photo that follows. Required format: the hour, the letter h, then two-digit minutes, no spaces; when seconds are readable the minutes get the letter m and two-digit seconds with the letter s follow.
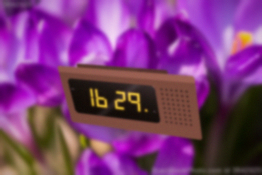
16h29
